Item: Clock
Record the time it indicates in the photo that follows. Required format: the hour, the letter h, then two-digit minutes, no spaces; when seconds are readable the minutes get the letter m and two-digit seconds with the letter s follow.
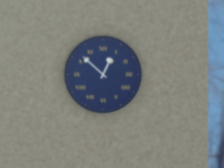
12h52
